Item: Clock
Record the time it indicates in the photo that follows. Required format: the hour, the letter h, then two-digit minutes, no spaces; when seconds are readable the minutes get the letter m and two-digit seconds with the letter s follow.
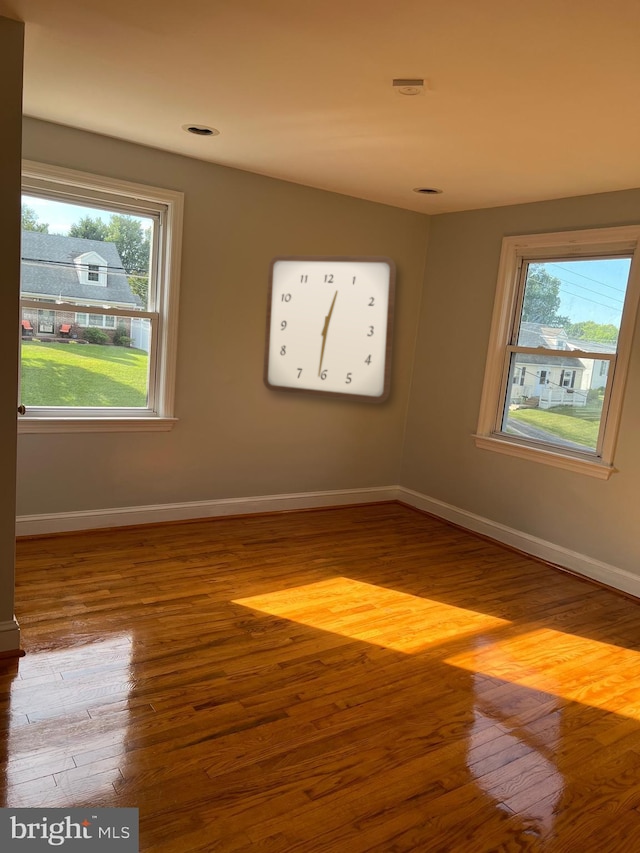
12h31
